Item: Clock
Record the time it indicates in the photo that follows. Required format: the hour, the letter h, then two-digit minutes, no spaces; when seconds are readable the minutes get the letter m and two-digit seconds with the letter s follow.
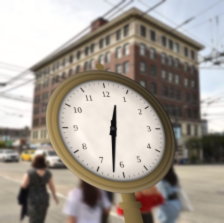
12h32
